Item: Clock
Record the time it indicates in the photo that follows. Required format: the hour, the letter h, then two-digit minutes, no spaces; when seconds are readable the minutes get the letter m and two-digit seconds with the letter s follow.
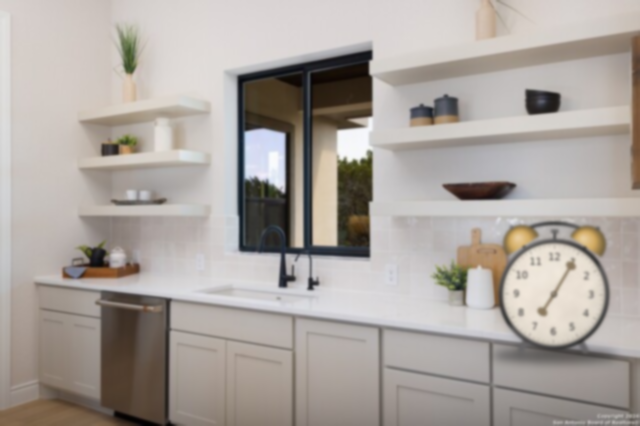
7h05
